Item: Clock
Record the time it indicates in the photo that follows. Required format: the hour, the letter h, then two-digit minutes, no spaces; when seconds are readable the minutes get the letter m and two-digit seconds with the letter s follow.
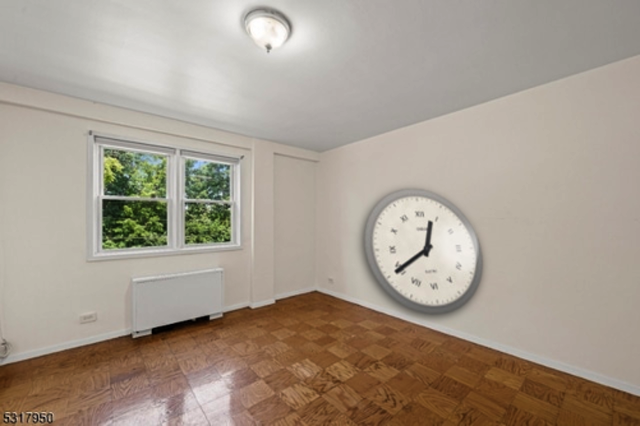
12h40
